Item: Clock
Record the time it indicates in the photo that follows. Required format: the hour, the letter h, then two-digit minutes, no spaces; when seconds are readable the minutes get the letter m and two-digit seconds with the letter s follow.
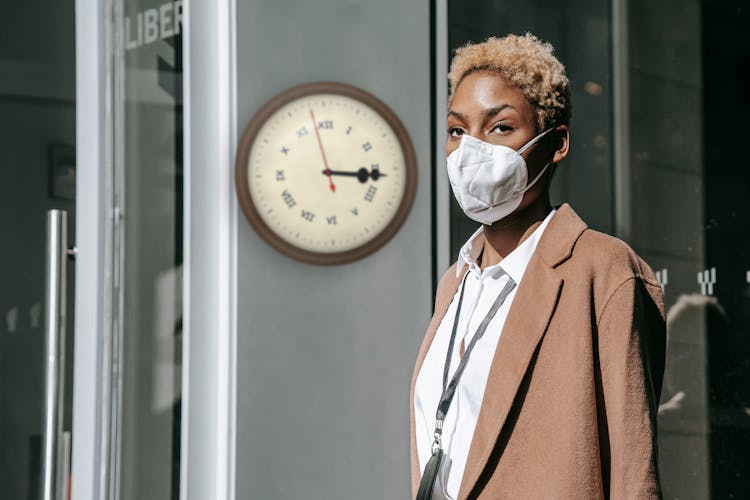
3h15m58s
